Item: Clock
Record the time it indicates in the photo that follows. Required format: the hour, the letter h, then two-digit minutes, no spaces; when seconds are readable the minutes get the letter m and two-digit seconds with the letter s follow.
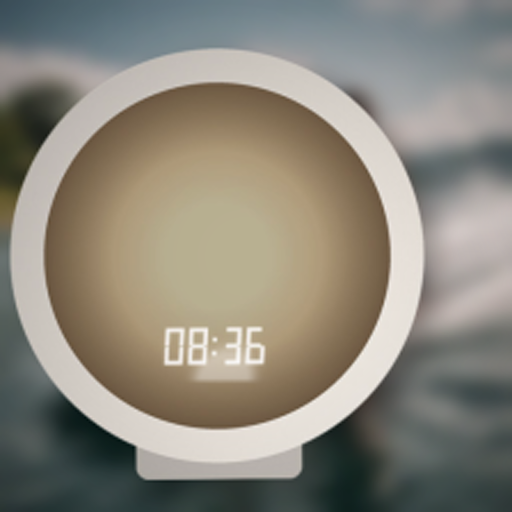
8h36
